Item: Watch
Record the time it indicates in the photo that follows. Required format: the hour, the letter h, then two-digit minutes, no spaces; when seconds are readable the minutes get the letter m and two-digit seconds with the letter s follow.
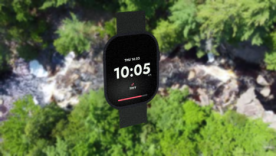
10h05
